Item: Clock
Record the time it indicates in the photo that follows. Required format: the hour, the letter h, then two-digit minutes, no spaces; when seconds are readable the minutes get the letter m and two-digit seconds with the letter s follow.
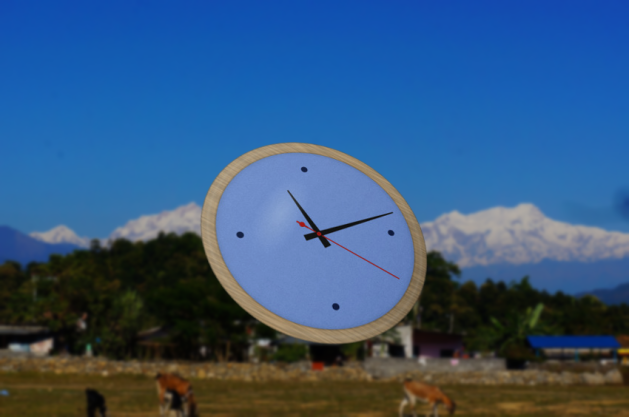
11h12m21s
